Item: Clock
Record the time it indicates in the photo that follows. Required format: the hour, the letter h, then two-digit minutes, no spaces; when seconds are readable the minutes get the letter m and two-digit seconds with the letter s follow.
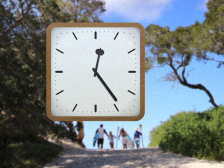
12h24
